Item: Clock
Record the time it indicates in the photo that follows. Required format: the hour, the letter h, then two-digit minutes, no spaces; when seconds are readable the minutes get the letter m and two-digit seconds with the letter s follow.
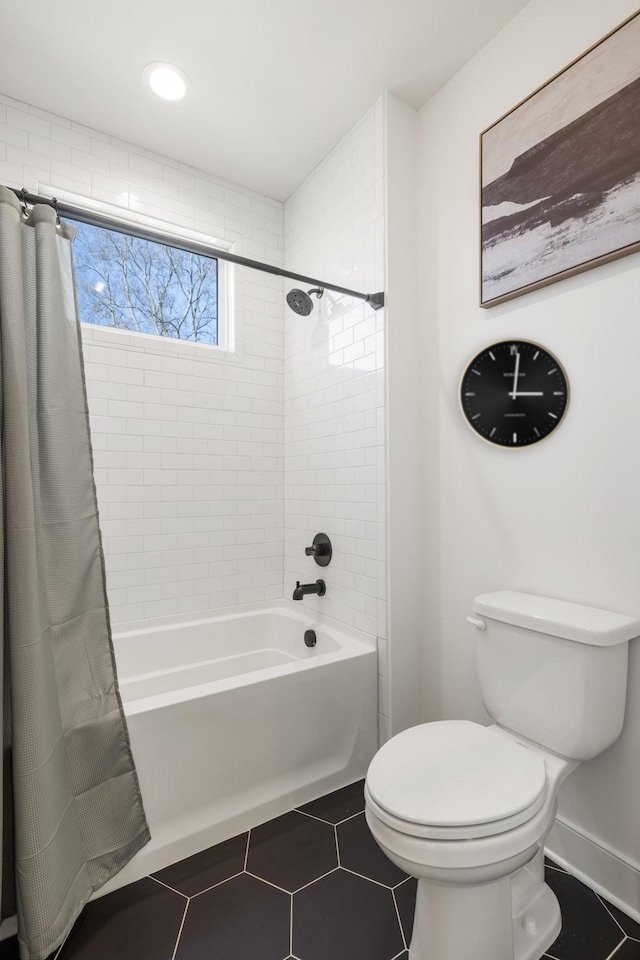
3h01
